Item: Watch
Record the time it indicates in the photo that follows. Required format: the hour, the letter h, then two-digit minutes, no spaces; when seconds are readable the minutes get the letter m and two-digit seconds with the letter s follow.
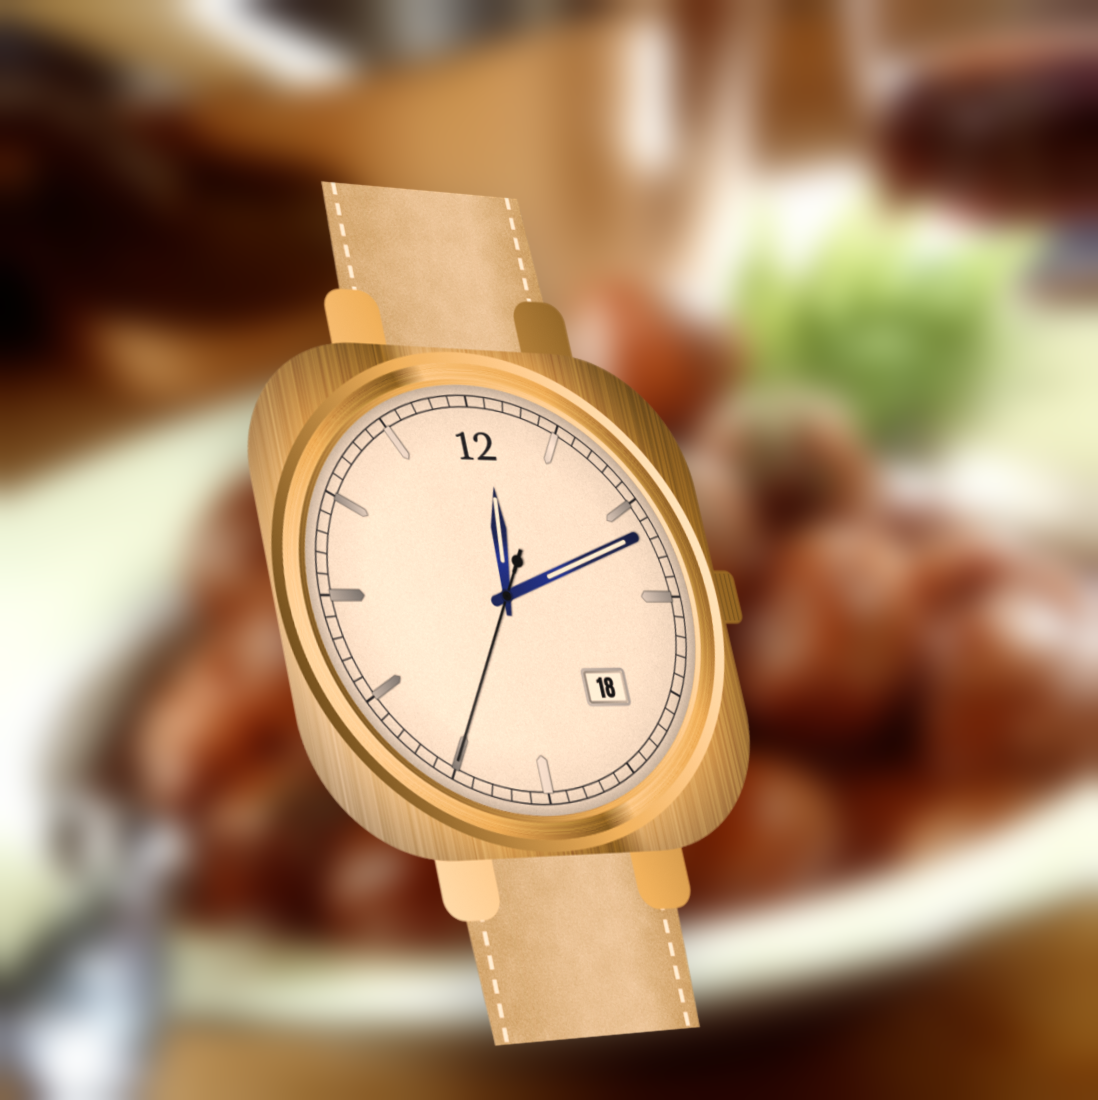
12h11m35s
